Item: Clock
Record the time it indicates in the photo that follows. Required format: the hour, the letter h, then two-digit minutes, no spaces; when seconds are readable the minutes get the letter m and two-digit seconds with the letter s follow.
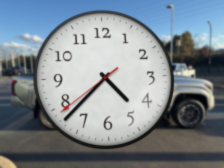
4h37m39s
